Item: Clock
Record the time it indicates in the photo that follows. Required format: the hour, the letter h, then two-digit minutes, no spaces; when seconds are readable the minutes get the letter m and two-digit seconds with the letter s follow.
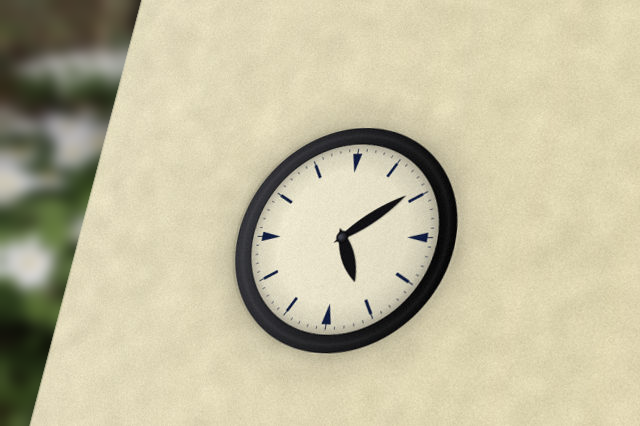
5h09
